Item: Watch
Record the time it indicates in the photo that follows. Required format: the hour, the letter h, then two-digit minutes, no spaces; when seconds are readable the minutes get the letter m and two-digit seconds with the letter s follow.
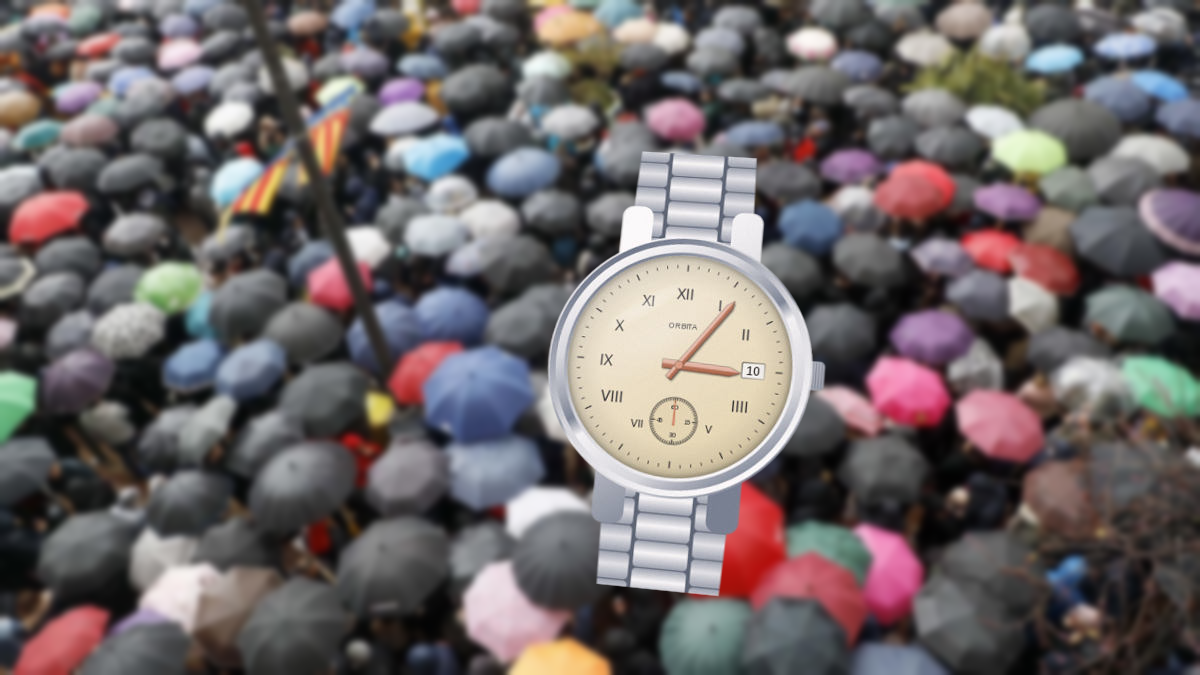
3h06
